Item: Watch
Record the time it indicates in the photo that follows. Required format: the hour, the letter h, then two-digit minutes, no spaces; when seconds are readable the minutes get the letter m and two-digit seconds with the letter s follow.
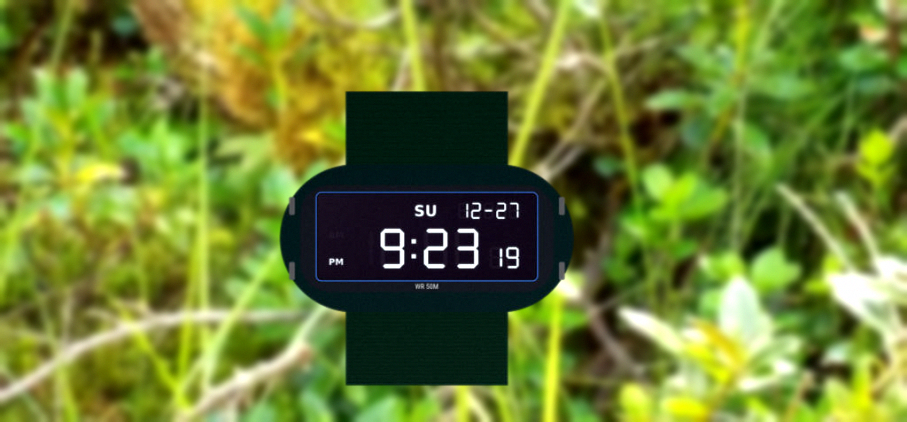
9h23m19s
